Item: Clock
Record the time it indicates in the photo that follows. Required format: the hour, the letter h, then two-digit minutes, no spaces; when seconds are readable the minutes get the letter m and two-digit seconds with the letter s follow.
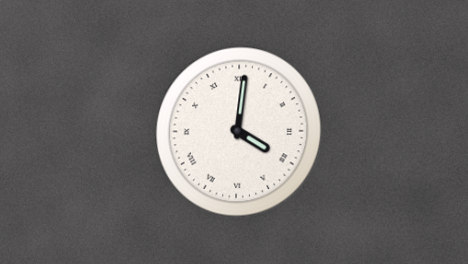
4h01
